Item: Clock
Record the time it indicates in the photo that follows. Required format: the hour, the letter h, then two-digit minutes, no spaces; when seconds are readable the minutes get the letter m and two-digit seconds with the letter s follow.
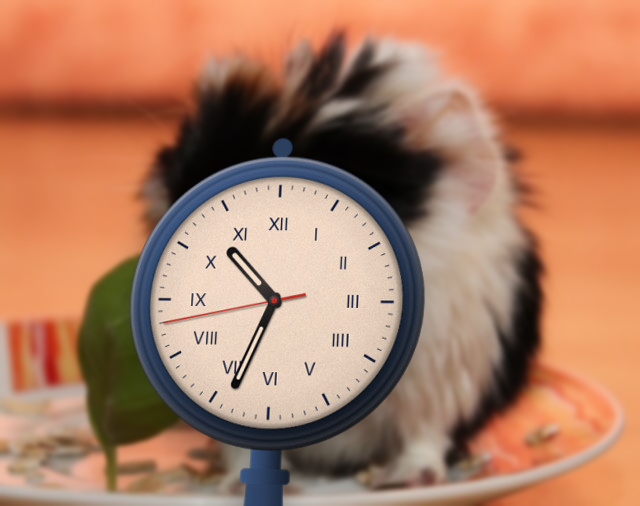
10h33m43s
